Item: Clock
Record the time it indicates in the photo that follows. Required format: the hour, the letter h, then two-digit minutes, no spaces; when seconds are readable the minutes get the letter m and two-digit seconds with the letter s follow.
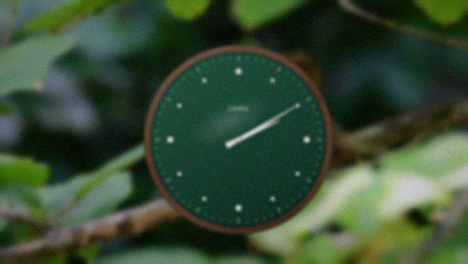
2h10
